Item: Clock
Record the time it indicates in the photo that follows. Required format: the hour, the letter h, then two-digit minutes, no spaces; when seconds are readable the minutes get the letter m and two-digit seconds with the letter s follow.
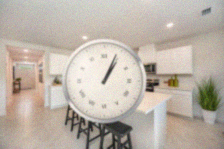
1h04
